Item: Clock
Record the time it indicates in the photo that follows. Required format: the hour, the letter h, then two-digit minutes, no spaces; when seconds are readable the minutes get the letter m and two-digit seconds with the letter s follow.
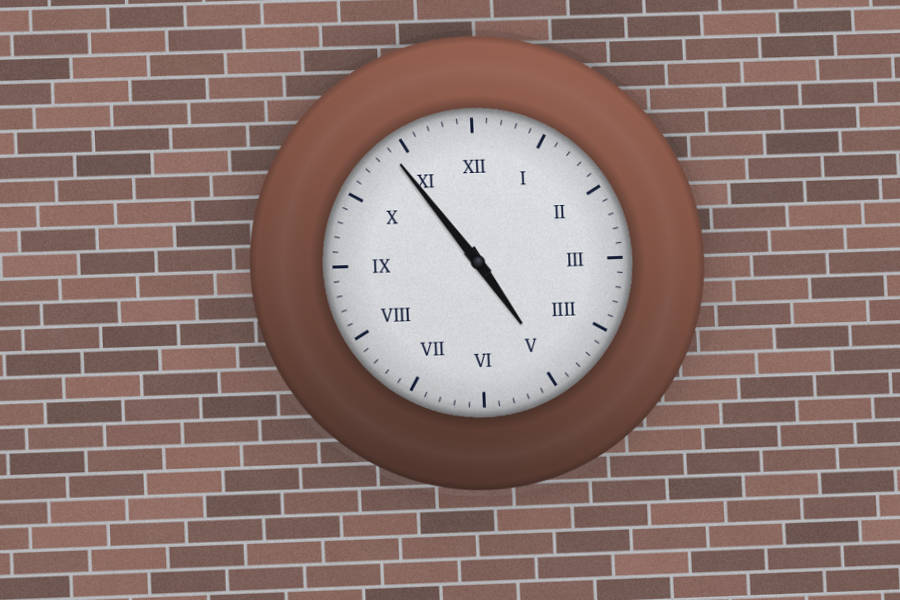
4h54
